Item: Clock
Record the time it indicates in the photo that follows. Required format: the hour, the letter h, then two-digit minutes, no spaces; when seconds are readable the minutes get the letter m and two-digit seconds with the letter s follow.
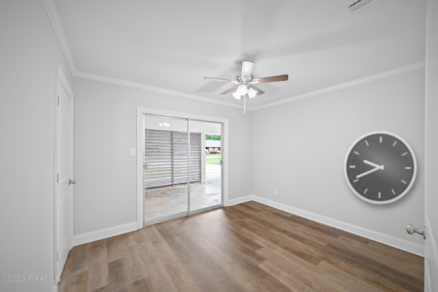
9h41
